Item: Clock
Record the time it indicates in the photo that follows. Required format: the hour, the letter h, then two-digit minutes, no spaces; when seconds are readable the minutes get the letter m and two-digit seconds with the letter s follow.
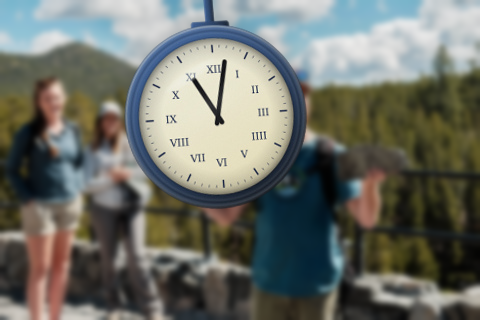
11h02
